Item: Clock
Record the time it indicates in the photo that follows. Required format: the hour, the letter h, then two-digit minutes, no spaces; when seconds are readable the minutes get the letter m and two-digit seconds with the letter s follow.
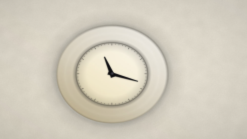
11h18
